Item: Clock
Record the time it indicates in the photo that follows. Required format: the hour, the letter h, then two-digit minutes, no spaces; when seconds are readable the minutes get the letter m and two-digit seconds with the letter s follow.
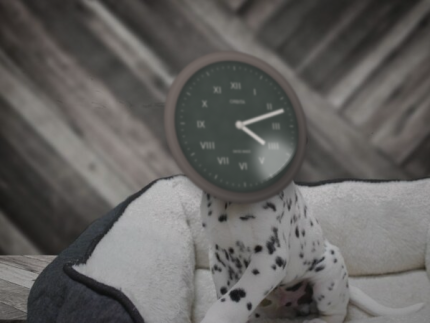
4h12
